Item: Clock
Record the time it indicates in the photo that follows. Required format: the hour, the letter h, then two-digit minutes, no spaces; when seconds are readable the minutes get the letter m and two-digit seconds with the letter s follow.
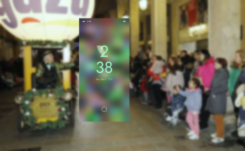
2h38
